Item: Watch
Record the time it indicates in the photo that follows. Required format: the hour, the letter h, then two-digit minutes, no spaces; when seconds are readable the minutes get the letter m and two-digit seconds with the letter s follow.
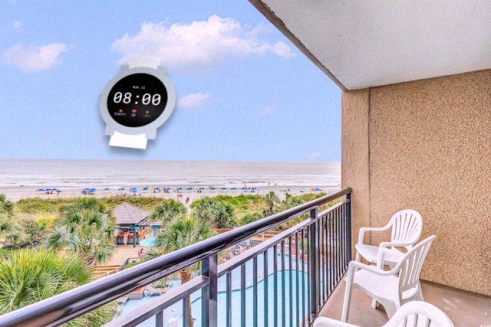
8h00
